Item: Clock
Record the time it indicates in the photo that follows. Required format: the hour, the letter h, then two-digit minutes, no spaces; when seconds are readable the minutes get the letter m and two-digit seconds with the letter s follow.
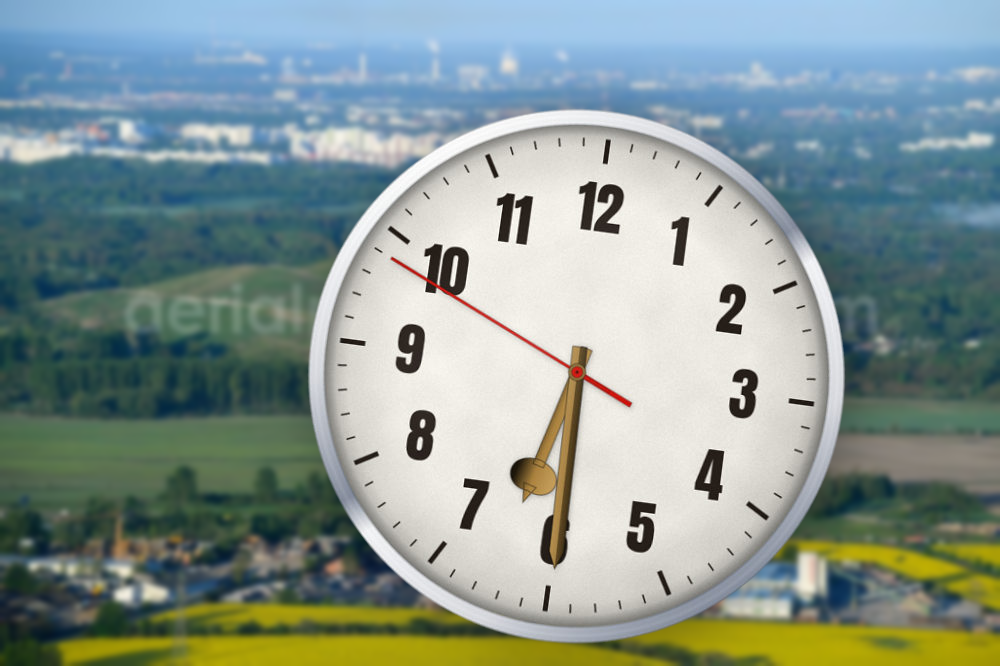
6h29m49s
